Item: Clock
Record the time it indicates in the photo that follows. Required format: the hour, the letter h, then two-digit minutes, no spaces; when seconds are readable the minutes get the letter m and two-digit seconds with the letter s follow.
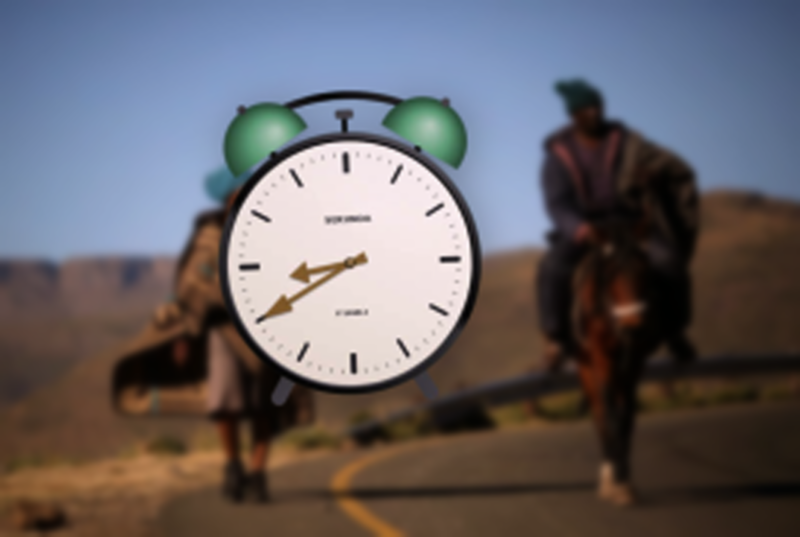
8h40
